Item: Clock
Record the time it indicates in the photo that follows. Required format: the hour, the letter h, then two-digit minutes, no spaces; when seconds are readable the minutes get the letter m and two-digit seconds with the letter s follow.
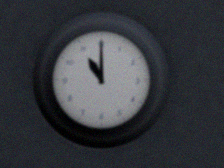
11h00
